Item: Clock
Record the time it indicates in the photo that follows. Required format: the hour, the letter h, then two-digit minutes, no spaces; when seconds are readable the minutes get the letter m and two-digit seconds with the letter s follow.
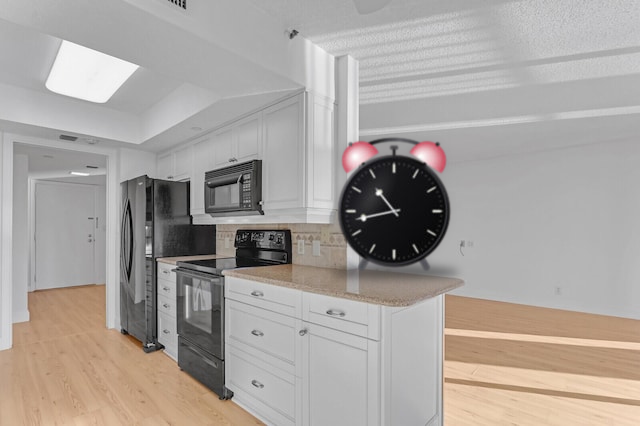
10h43
